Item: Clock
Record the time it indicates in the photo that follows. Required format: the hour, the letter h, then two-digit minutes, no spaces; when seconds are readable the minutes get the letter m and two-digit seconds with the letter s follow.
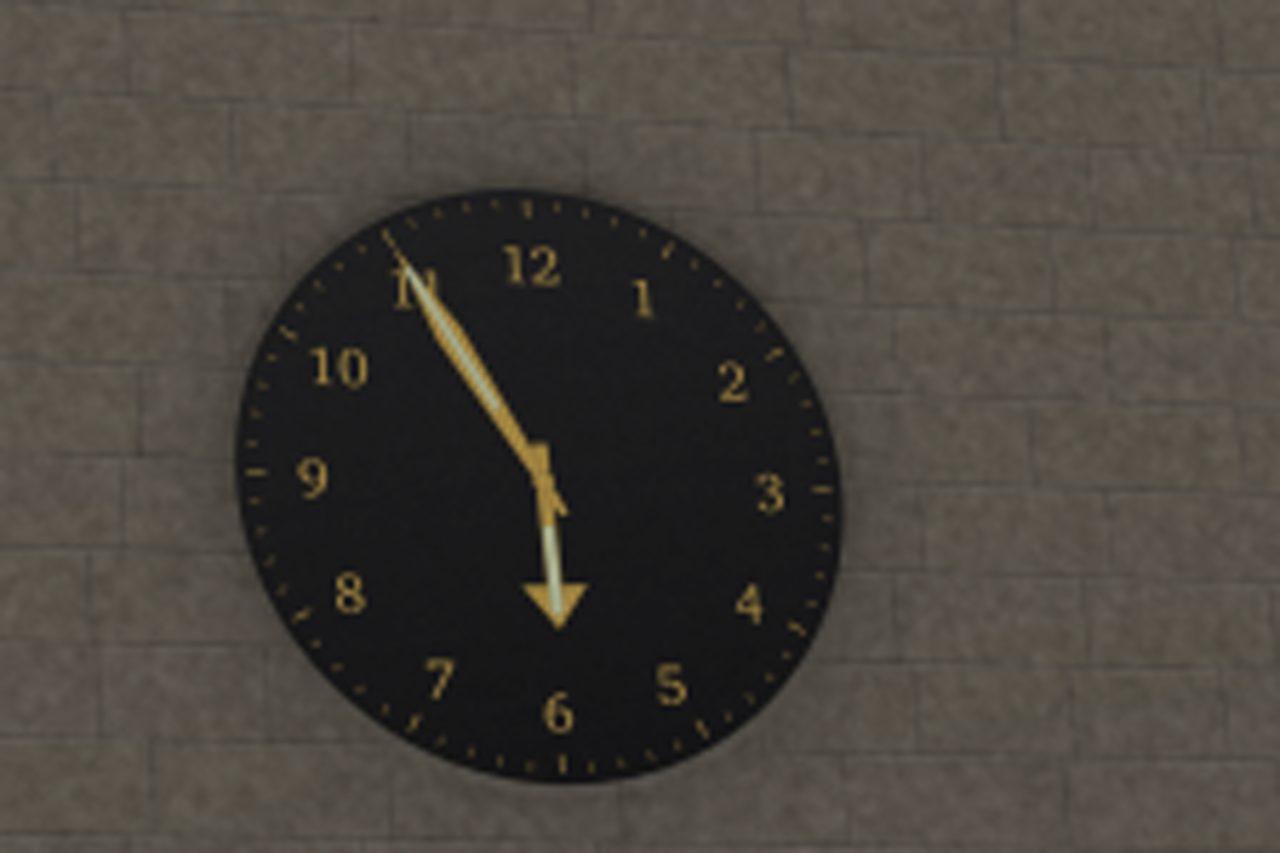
5h55
